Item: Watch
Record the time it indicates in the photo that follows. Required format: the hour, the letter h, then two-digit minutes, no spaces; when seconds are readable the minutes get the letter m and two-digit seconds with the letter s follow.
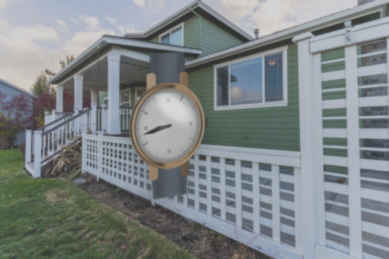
8h43
